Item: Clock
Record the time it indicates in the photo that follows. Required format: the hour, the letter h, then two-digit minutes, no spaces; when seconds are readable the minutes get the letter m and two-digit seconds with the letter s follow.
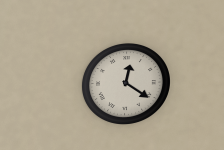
12h21
